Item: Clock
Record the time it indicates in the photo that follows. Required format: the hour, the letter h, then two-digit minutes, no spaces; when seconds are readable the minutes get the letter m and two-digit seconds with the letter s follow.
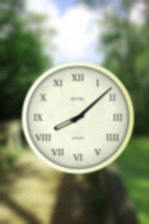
8h08
